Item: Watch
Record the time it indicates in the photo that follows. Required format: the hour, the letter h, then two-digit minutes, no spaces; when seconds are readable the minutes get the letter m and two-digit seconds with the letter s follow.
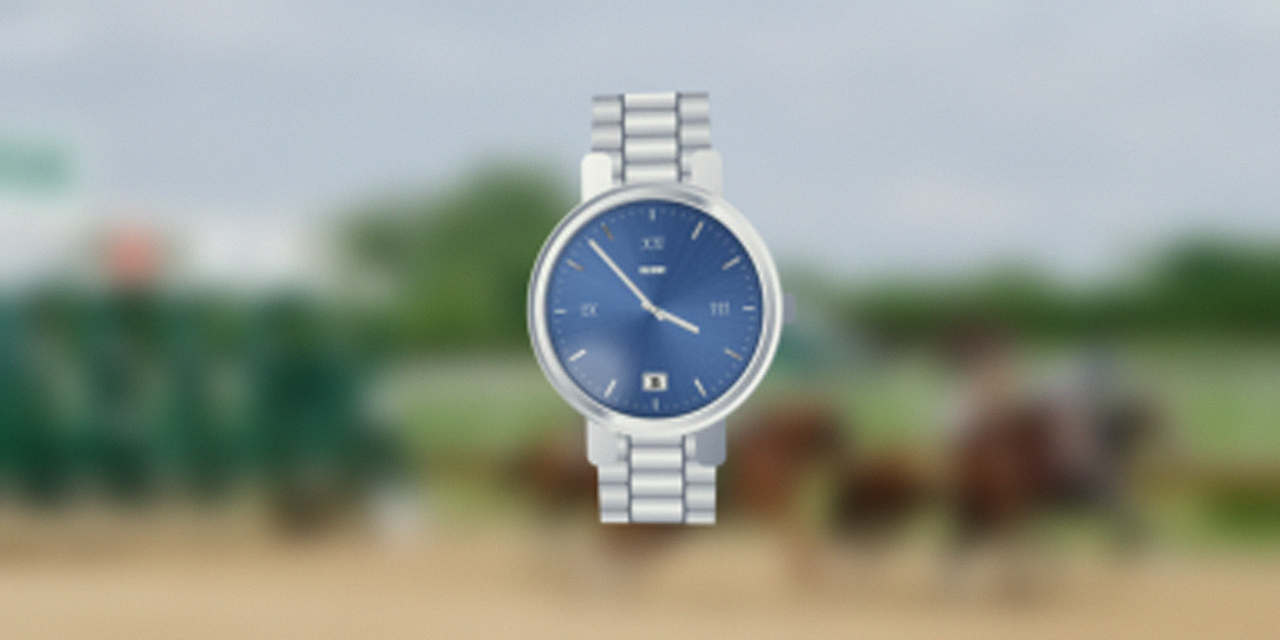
3h53
